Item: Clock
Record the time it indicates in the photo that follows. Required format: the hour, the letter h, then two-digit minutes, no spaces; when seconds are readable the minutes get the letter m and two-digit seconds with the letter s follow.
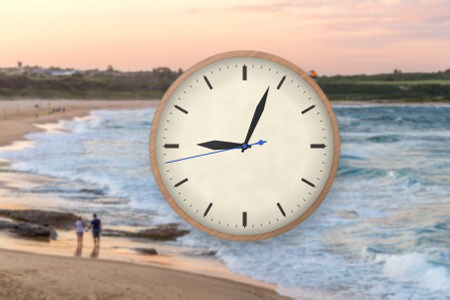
9h03m43s
